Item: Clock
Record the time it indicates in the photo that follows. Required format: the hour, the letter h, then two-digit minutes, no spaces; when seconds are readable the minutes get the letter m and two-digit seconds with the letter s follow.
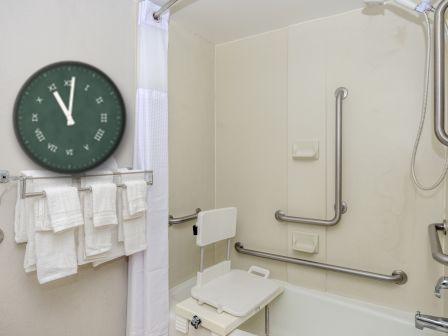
11h01
